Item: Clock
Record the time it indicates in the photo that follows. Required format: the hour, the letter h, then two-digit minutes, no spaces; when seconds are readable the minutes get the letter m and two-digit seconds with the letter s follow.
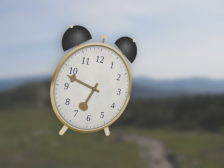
6h48
